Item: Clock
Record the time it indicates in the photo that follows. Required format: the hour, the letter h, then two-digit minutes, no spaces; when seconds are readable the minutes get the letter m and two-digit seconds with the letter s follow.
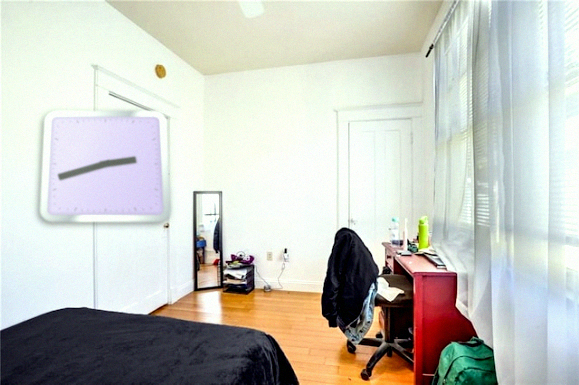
2h42
